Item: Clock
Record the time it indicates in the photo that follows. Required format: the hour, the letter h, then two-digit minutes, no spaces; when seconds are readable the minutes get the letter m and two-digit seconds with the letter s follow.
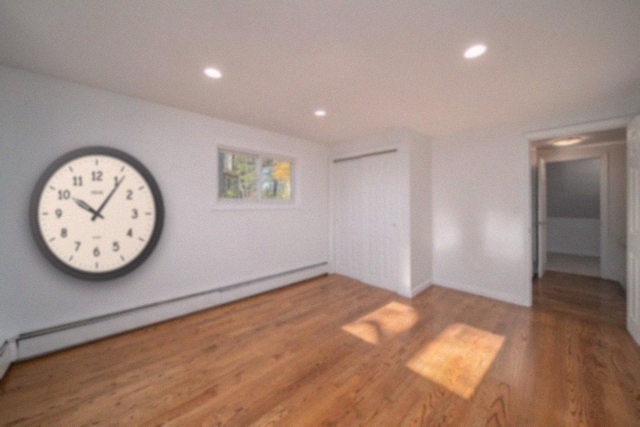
10h06
